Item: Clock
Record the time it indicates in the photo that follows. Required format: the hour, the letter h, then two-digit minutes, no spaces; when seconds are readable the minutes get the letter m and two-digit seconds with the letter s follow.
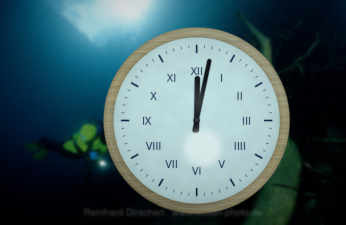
12h02
